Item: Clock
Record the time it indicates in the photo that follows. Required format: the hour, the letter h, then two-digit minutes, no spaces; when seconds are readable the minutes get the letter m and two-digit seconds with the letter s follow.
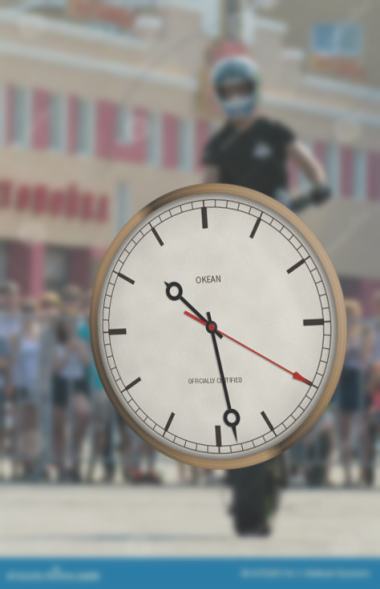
10h28m20s
